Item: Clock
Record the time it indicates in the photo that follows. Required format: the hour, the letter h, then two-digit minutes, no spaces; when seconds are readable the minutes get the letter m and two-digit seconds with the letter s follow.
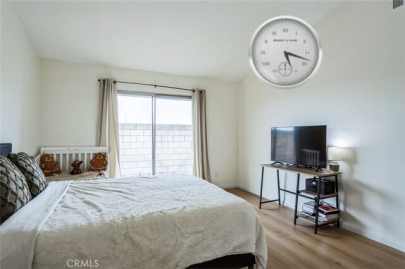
5h18
